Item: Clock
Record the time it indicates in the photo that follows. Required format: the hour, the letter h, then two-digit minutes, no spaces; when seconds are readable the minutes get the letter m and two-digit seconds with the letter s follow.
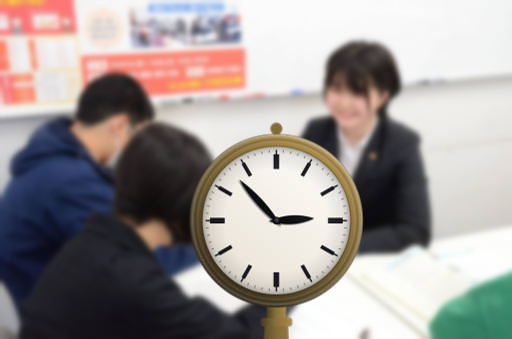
2h53
